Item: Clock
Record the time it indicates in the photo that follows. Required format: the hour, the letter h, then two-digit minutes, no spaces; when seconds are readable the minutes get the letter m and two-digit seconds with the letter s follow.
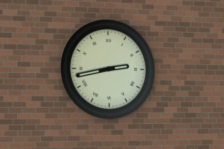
2h43
